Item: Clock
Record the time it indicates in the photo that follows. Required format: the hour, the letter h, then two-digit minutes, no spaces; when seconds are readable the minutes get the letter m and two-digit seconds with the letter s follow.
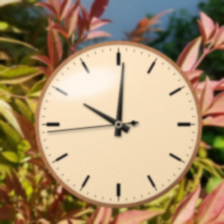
10h00m44s
